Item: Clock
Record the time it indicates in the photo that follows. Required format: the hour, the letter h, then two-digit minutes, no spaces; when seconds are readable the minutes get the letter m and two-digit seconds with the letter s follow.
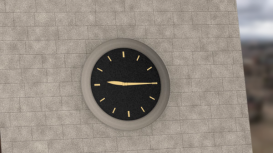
9h15
